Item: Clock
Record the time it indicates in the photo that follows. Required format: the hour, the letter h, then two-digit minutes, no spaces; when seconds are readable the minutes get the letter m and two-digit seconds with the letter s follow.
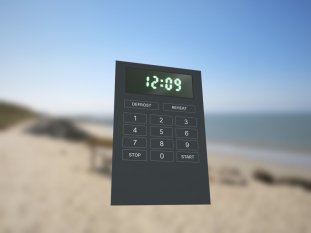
12h09
